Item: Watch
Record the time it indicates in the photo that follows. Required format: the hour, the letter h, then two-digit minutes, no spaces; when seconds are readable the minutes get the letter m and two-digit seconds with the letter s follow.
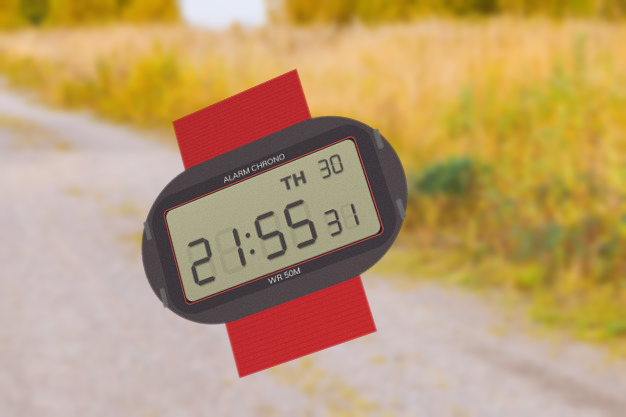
21h55m31s
